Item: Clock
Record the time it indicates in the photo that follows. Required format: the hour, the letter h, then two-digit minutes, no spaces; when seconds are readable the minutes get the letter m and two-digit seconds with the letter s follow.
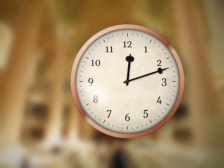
12h12
